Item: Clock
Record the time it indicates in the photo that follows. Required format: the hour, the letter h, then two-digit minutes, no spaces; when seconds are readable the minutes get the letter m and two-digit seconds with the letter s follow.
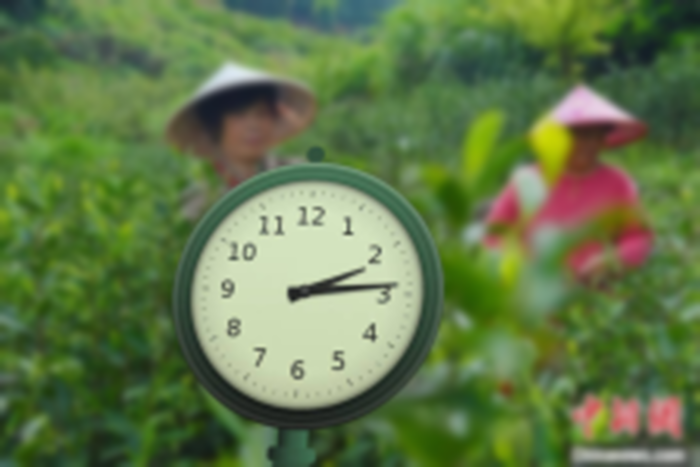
2h14
